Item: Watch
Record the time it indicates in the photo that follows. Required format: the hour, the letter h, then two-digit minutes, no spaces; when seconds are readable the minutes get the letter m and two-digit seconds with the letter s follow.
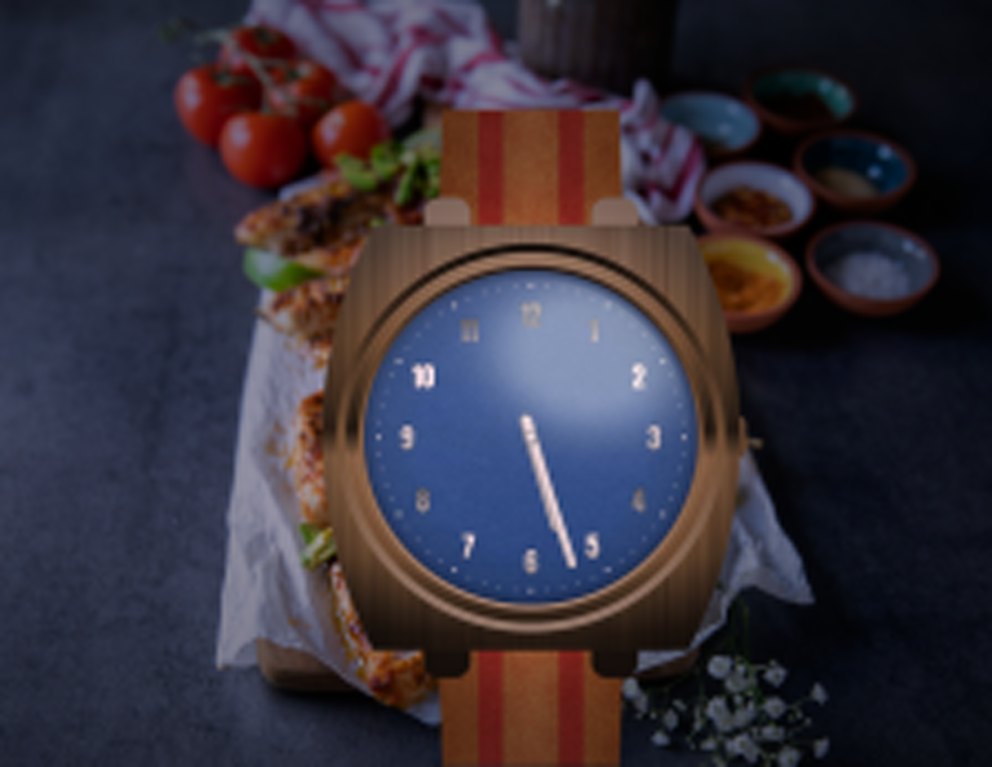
5h27
